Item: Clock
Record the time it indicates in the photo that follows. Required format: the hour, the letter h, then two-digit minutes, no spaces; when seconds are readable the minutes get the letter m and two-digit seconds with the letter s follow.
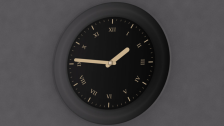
1h46
